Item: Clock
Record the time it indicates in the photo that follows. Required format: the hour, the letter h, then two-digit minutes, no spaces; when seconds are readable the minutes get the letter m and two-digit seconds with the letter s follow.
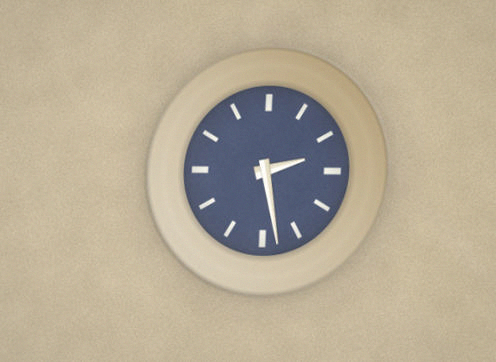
2h28
